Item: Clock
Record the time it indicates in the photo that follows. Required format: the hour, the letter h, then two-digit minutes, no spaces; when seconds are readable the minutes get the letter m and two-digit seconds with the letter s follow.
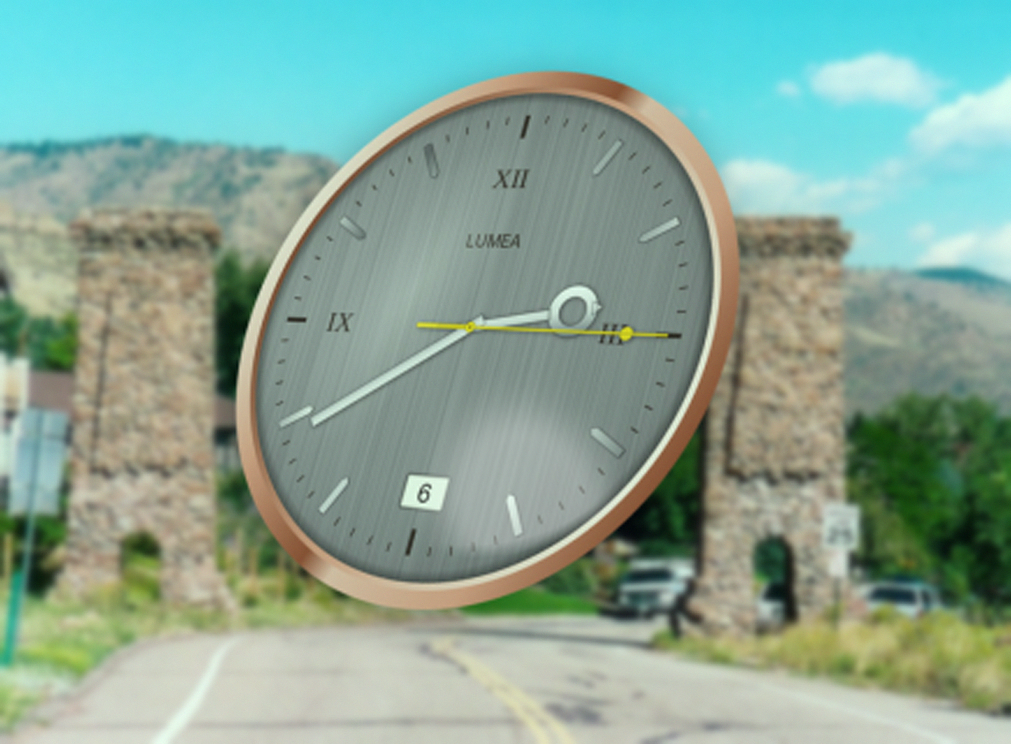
2h39m15s
